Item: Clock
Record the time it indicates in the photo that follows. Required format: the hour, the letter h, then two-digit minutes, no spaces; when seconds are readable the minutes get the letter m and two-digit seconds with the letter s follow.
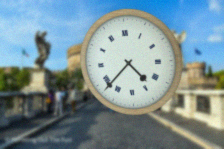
4h38
